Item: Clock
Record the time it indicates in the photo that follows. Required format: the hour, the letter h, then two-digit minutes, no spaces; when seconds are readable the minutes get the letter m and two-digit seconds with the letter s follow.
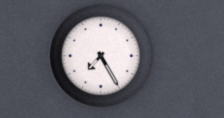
7h25
